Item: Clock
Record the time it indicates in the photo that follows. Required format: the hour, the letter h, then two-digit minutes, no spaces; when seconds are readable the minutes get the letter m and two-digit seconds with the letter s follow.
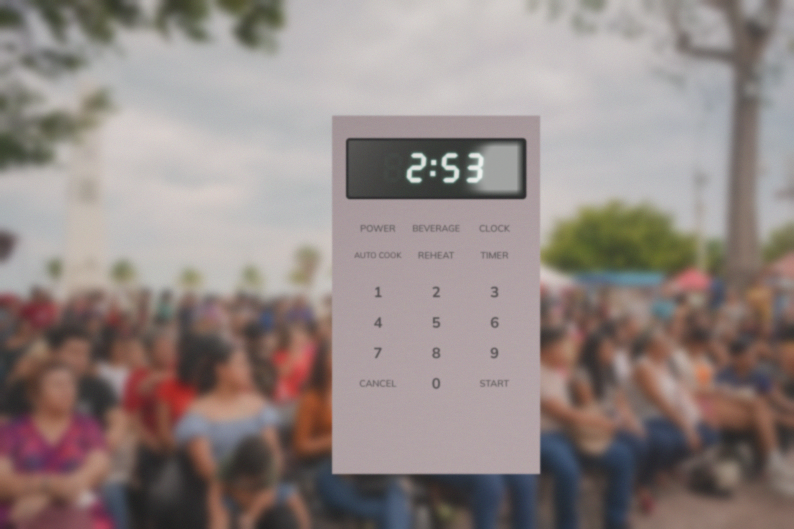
2h53
